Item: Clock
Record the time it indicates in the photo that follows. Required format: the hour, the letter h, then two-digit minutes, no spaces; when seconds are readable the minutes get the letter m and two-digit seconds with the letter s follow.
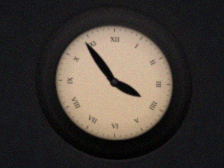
3h54
